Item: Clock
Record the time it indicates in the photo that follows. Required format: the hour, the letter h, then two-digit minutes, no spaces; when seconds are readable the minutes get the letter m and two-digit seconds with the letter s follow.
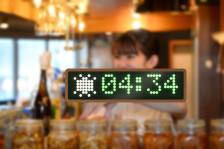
4h34
